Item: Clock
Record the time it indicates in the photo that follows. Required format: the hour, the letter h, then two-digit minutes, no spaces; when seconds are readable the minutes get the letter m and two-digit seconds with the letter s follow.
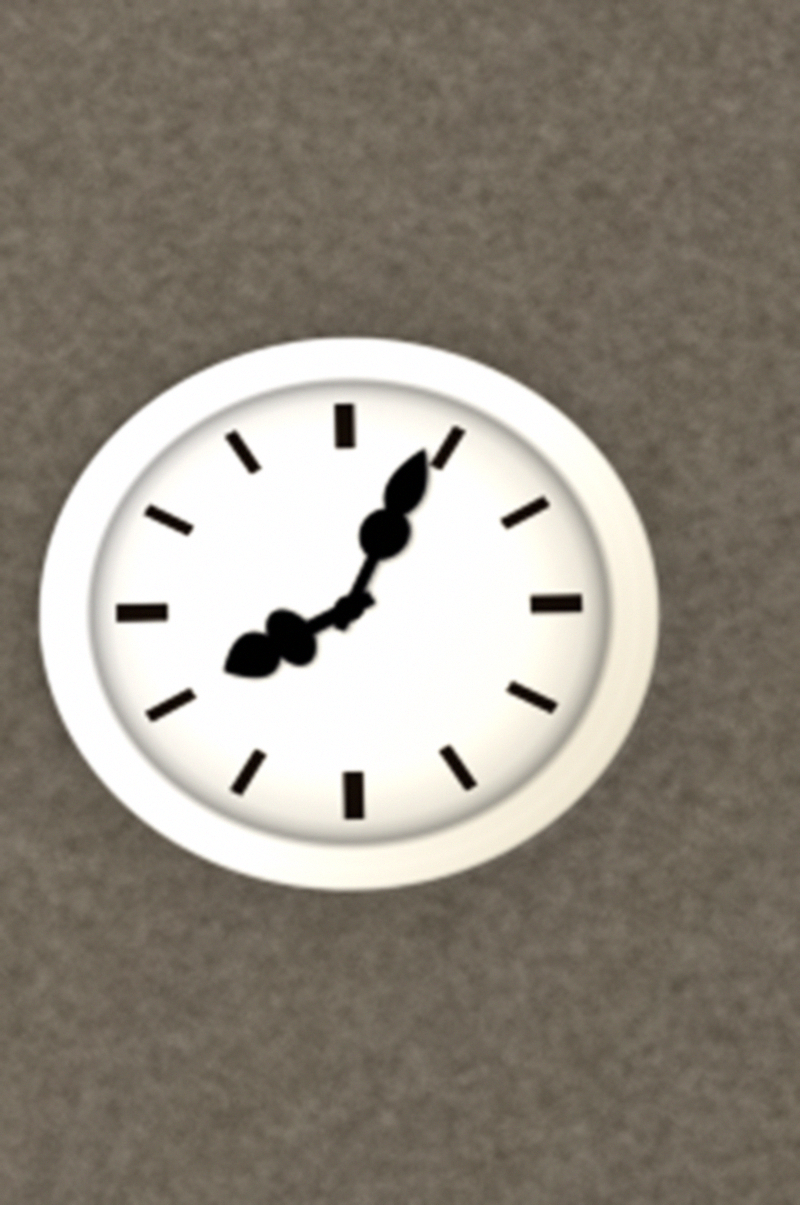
8h04
